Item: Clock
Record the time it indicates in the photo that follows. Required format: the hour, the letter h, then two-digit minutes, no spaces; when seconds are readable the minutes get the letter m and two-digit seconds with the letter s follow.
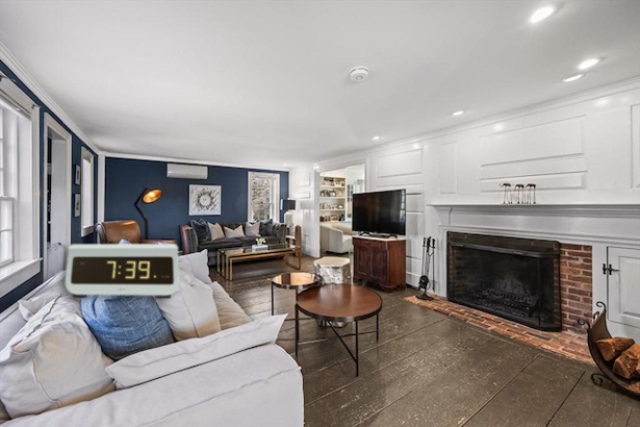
7h39
